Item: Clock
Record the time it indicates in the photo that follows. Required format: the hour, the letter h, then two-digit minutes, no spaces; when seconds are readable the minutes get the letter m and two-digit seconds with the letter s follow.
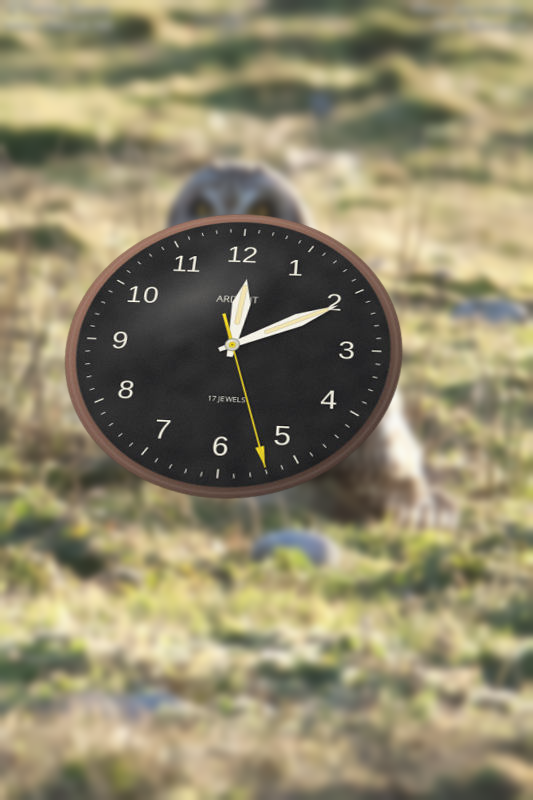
12h10m27s
